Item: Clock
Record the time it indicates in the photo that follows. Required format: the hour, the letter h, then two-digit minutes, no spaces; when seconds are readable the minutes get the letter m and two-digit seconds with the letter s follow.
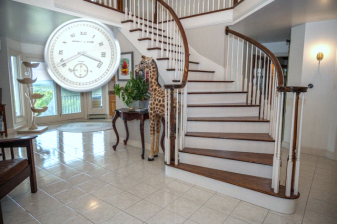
3h40
